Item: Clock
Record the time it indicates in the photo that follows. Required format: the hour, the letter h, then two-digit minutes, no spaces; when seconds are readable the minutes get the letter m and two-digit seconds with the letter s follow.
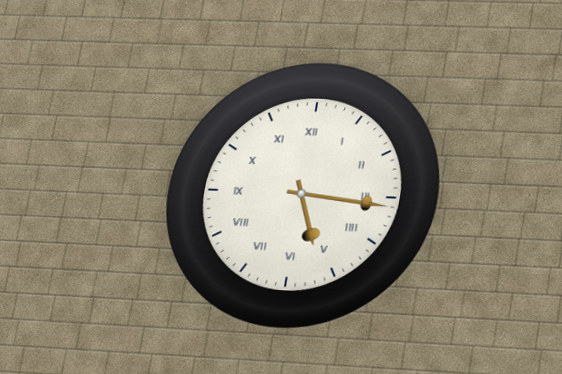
5h16
